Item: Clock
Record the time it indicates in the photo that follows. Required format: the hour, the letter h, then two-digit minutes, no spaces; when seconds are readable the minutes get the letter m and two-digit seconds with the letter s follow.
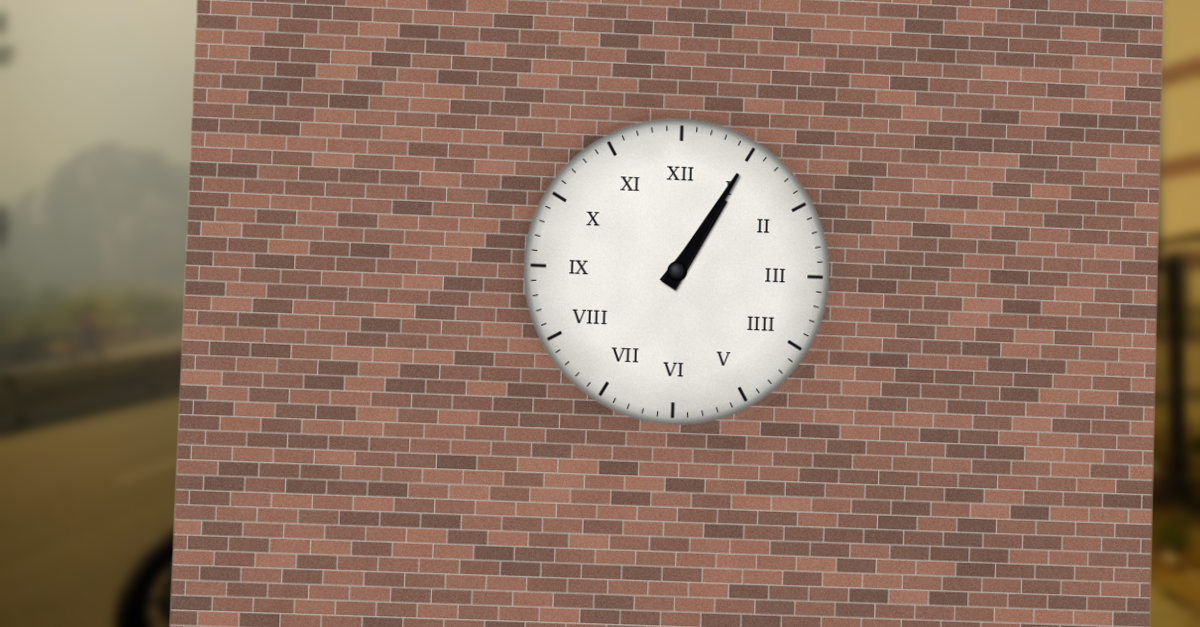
1h05
